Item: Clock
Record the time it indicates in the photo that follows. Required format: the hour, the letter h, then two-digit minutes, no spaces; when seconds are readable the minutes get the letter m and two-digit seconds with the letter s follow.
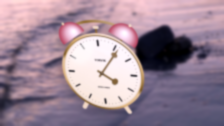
4h06
